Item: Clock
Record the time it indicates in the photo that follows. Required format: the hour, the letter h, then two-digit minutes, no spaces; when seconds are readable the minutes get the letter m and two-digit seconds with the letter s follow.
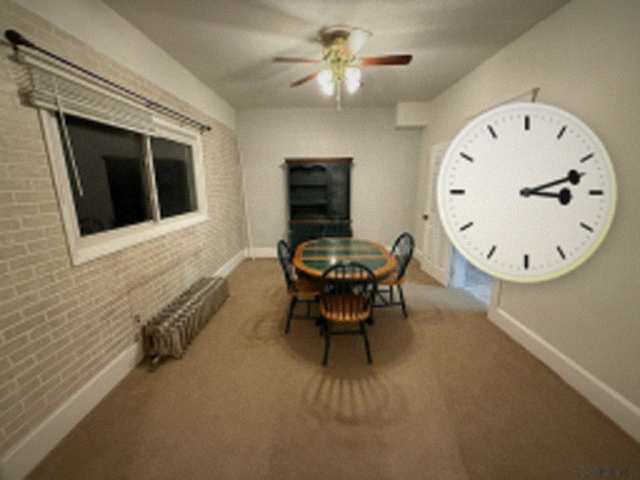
3h12
